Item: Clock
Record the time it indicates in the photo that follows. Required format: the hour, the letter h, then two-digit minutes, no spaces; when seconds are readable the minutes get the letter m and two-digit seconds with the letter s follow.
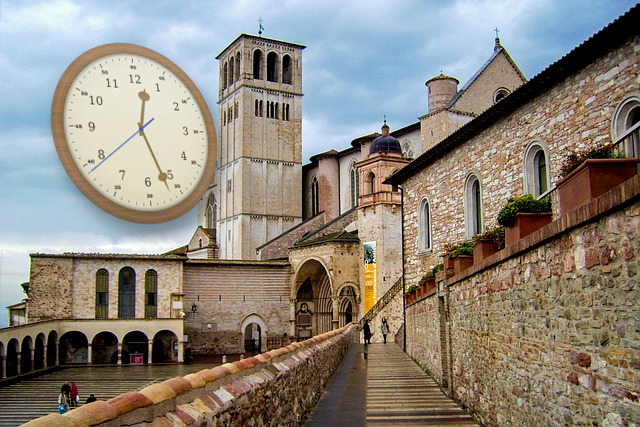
12h26m39s
